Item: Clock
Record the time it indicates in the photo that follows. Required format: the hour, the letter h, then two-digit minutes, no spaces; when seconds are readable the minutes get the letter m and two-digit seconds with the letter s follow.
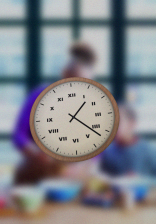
1h22
